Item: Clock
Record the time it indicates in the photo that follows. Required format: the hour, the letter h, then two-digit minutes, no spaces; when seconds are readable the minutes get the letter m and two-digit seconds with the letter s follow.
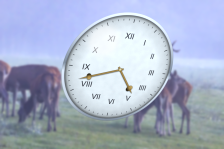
4h42
